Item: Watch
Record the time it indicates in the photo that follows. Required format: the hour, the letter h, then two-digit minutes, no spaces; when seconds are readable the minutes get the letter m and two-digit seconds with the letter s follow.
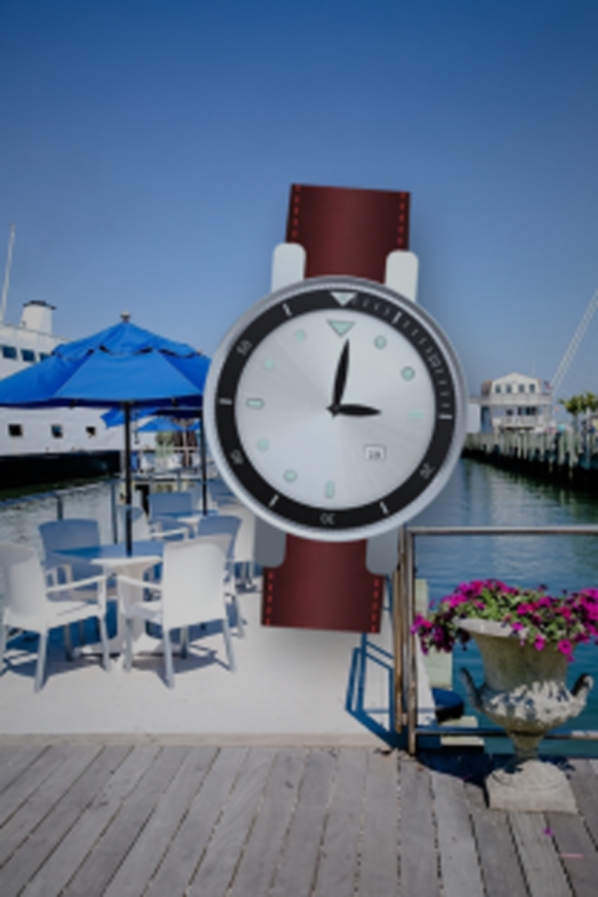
3h01
